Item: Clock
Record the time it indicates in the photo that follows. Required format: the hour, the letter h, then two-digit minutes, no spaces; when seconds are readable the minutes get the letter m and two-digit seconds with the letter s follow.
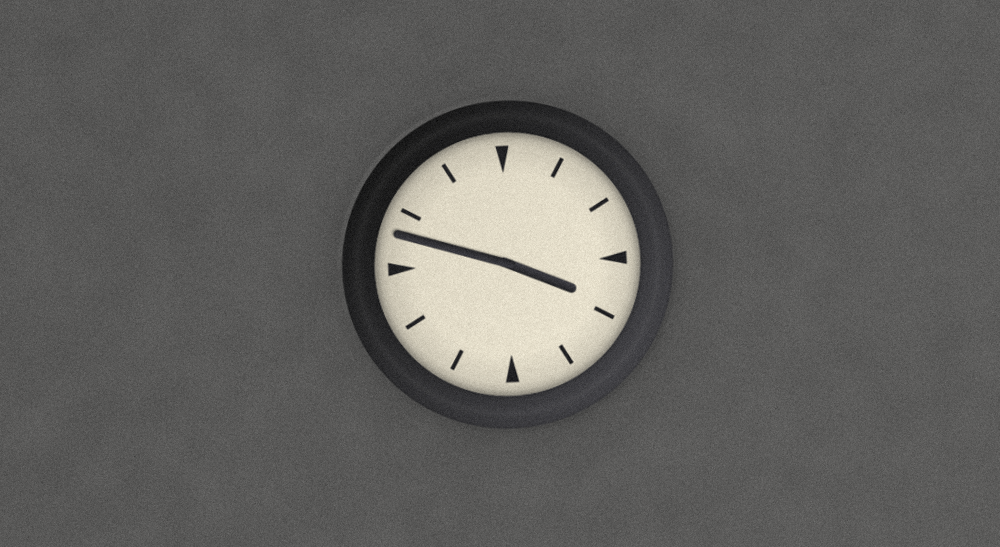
3h48
